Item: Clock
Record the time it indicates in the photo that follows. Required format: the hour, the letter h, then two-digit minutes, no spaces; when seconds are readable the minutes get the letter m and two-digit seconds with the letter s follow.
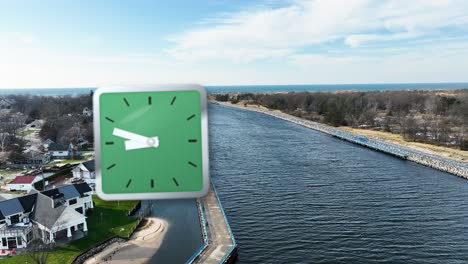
8h48
